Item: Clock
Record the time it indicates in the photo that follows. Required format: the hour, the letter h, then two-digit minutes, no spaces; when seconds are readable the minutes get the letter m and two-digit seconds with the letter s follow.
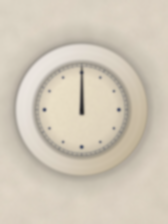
12h00
